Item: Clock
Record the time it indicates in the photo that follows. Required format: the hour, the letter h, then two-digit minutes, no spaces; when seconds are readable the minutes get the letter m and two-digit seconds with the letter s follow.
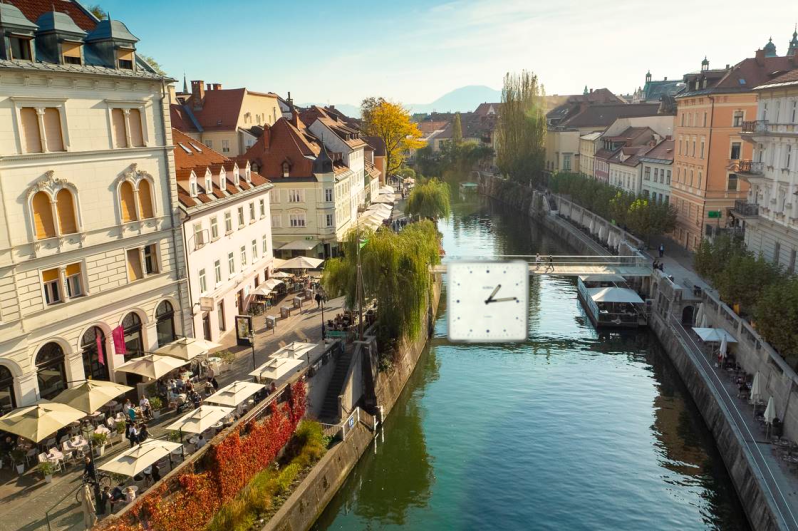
1h14
